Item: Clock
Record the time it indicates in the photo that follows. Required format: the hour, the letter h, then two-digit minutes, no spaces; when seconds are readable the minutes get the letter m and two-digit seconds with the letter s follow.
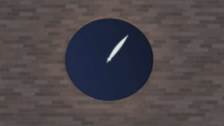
1h06
